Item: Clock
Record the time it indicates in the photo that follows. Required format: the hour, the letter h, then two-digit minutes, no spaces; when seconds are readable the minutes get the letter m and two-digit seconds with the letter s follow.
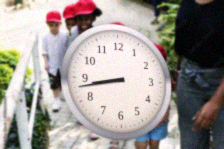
8h43
